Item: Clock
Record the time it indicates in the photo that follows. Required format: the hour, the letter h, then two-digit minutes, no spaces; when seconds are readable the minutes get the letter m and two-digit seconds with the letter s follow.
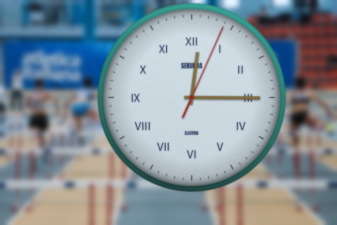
12h15m04s
